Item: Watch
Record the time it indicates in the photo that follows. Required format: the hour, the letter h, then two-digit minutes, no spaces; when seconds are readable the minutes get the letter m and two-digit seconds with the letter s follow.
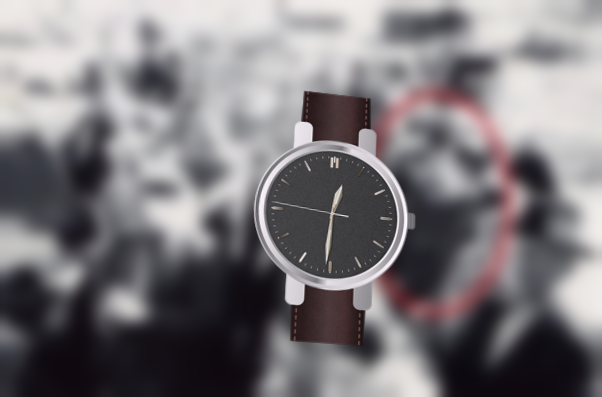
12h30m46s
